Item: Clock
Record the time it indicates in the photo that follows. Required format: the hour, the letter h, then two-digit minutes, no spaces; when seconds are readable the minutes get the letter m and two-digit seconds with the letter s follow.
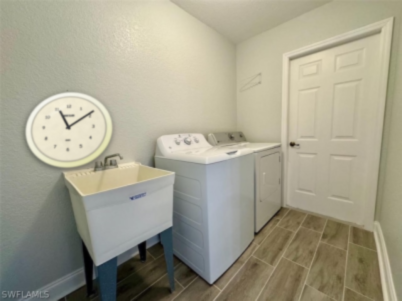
11h09
